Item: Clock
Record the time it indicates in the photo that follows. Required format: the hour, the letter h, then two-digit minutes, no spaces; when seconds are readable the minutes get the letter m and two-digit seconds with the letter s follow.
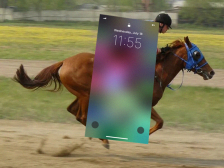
11h55
